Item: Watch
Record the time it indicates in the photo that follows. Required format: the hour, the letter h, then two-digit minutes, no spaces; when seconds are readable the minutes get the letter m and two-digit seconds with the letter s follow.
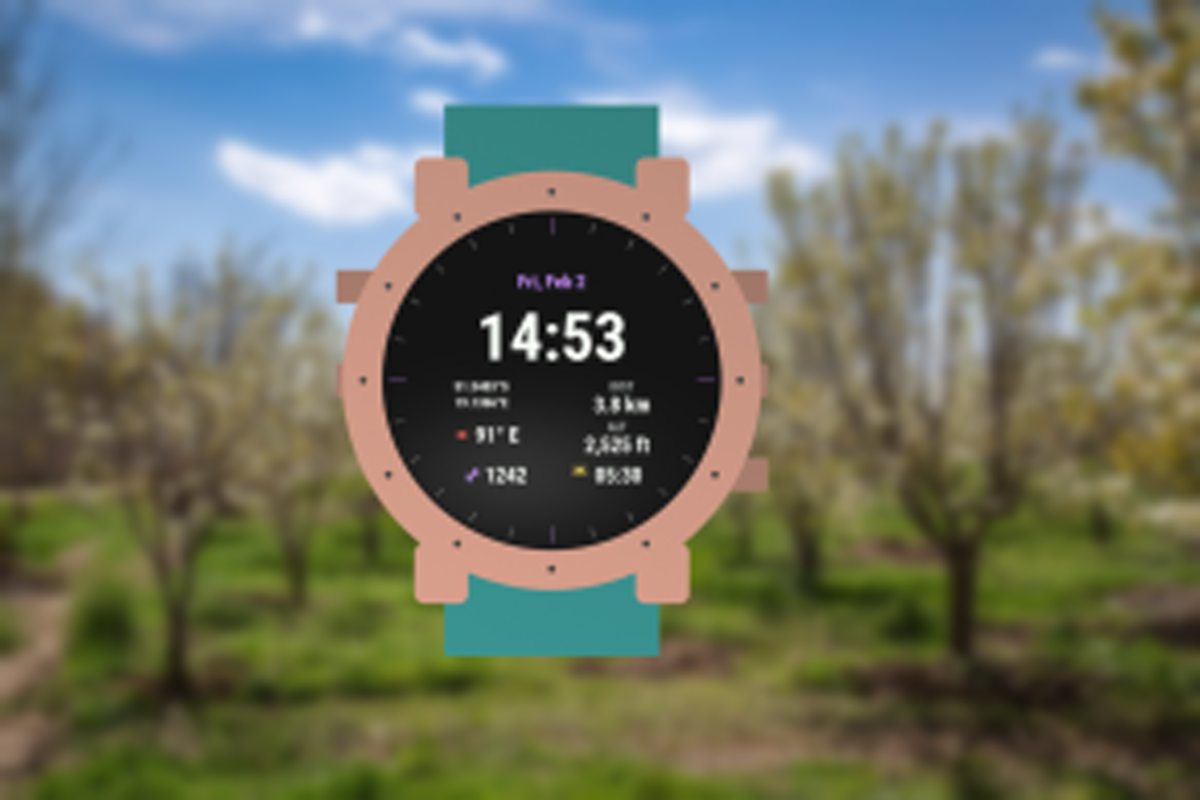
14h53
